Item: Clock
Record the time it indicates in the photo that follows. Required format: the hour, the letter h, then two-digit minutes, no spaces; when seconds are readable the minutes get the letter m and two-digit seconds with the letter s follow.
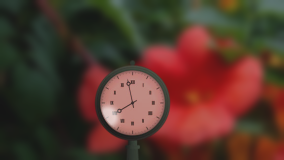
7h58
